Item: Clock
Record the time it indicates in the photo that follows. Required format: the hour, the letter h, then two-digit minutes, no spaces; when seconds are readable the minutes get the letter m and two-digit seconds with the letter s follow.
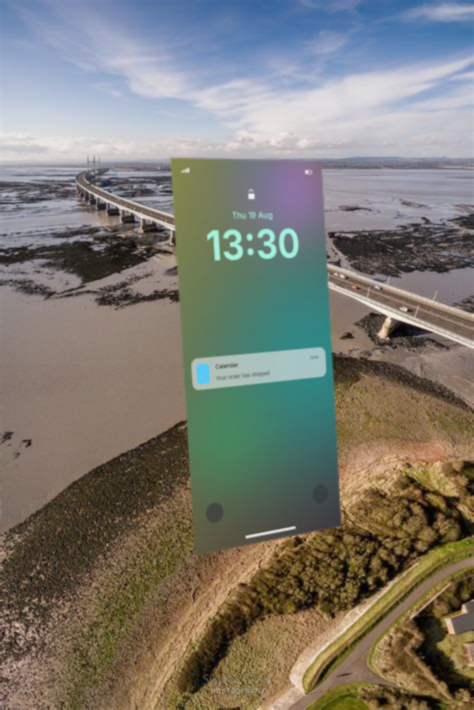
13h30
